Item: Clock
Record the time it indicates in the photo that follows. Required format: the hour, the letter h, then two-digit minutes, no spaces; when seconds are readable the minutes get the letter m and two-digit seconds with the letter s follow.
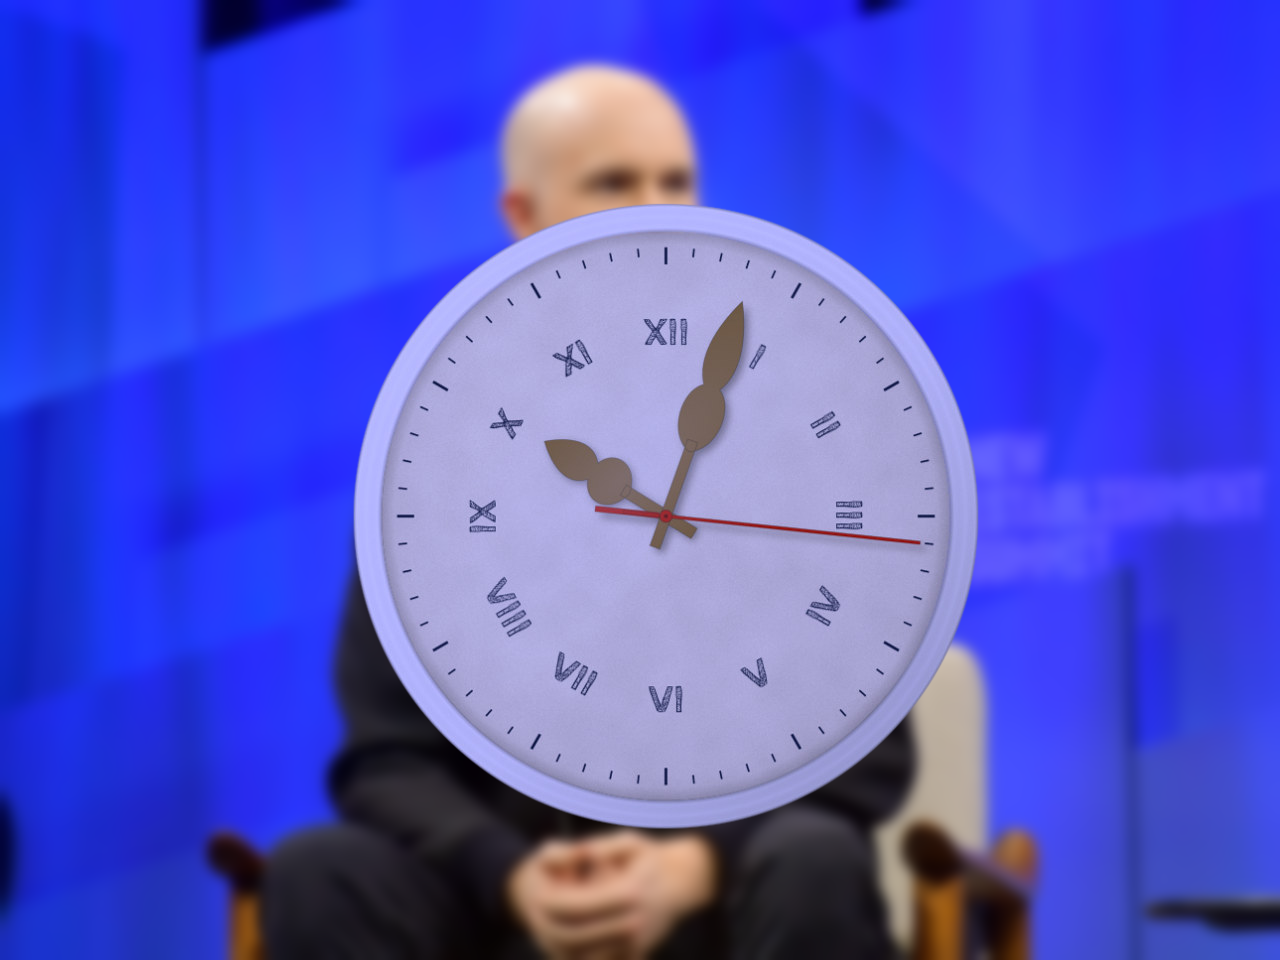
10h03m16s
